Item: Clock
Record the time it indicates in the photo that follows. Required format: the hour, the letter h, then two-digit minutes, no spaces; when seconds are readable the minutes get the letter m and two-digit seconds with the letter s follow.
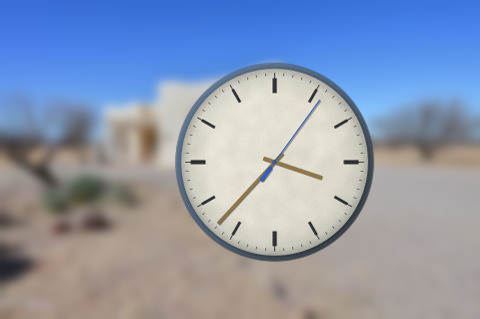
3h37m06s
